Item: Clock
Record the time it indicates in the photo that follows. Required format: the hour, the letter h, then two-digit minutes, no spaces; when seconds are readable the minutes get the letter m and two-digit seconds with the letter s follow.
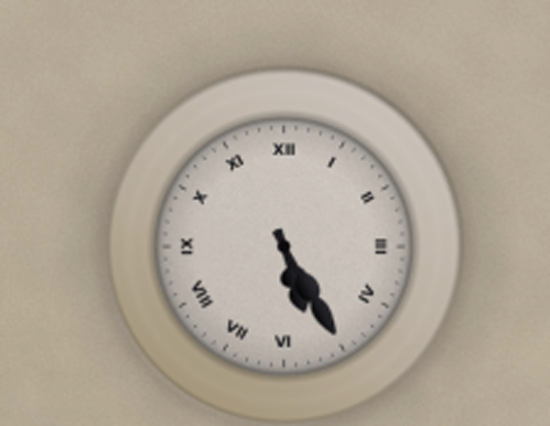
5h25
